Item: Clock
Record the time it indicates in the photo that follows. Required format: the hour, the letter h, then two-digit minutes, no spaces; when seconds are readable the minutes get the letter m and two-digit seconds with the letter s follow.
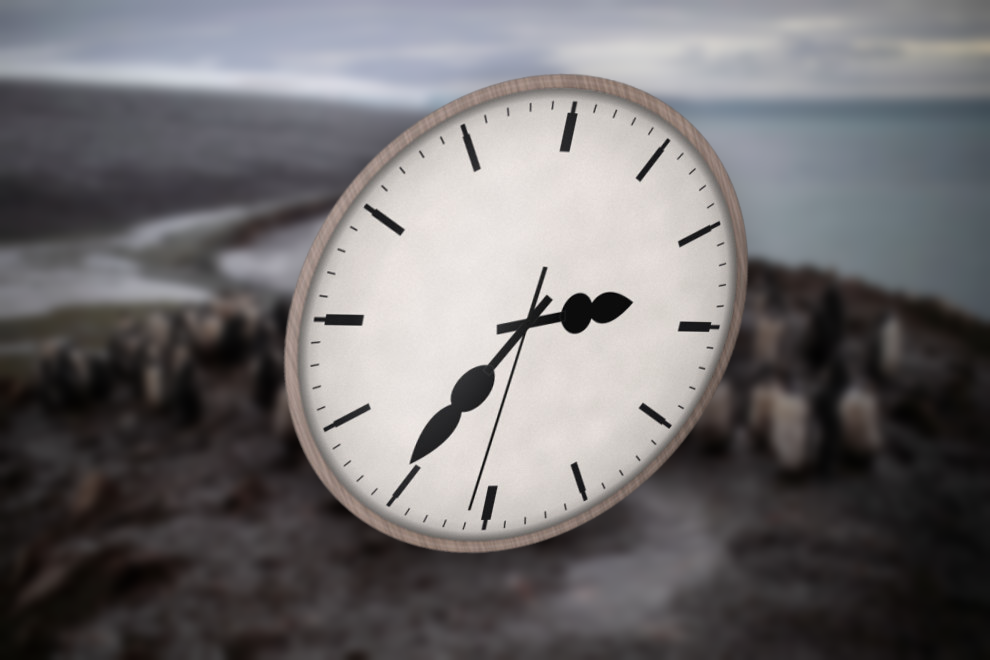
2h35m31s
